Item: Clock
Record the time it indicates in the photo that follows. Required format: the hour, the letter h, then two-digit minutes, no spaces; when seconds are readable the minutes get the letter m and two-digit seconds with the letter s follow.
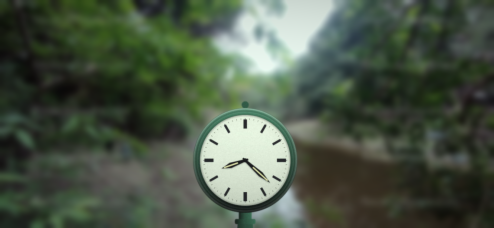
8h22
